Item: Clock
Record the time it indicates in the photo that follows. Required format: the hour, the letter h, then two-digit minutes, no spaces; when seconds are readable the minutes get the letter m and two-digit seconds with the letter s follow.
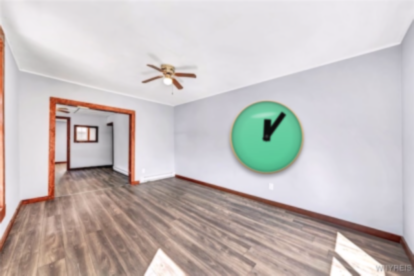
12h06
